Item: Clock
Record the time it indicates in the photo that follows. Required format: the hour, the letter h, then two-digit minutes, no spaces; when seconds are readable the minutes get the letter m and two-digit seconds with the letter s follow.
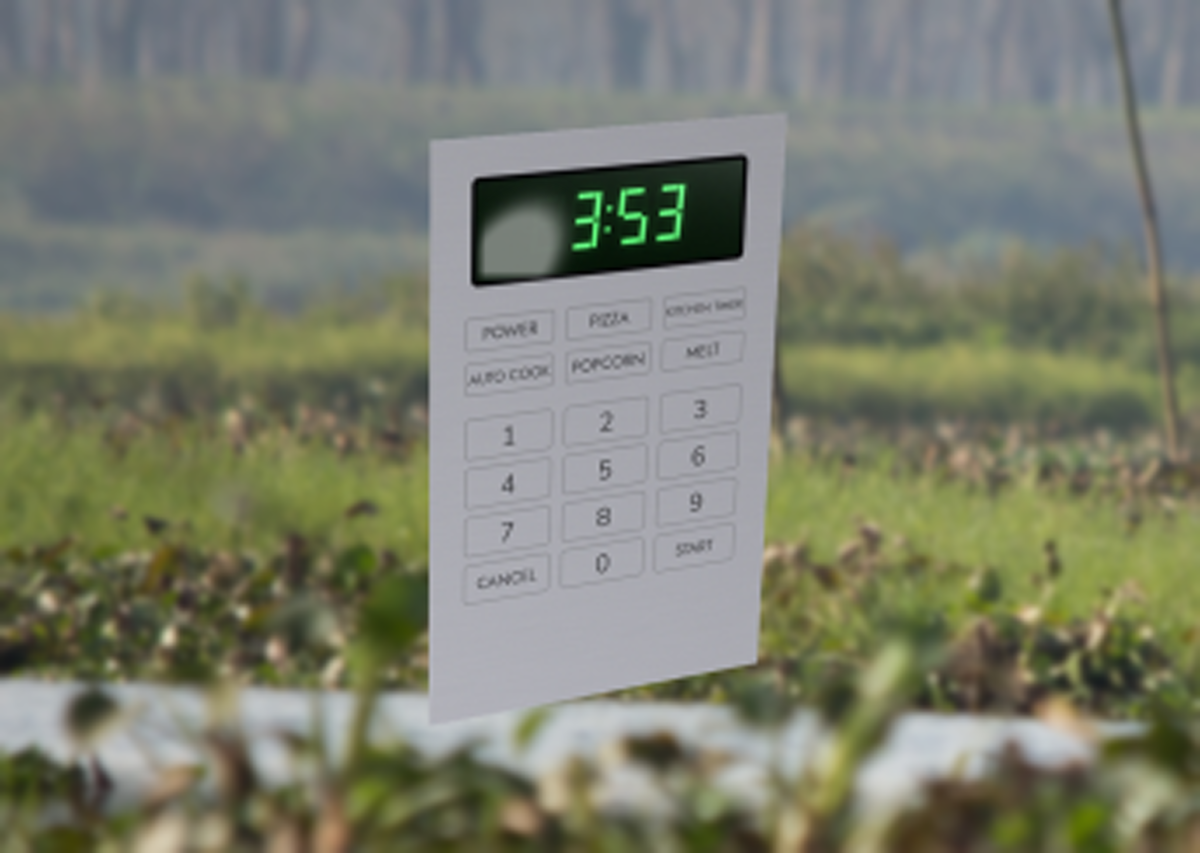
3h53
